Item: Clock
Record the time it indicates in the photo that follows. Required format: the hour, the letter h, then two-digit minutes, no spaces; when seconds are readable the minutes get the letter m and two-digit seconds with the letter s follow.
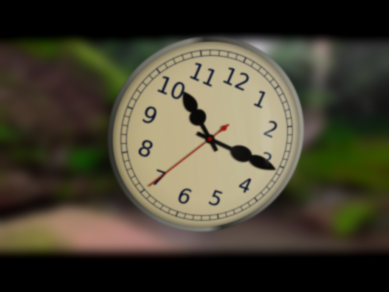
10h15m35s
